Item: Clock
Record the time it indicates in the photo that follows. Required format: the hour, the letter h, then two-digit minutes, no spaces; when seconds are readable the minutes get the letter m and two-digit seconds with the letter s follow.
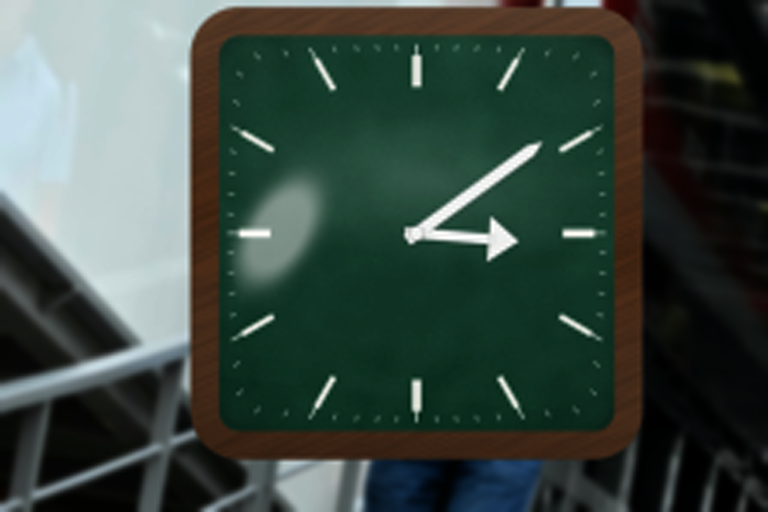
3h09
